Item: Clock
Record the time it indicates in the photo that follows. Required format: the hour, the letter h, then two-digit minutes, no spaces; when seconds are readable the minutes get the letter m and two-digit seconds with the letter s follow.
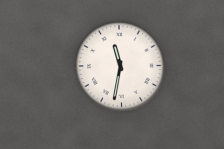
11h32
